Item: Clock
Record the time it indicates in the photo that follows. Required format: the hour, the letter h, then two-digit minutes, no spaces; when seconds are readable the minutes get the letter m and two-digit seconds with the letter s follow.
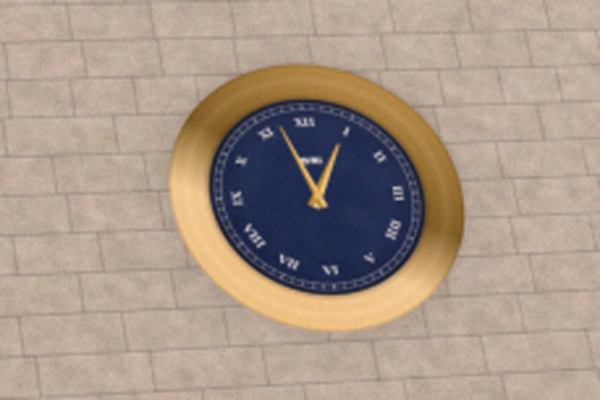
12h57
